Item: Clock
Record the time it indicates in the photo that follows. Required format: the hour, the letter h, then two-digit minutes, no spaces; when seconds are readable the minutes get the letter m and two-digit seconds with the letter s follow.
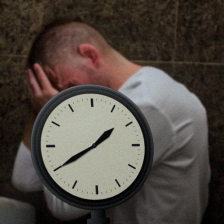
1h40
